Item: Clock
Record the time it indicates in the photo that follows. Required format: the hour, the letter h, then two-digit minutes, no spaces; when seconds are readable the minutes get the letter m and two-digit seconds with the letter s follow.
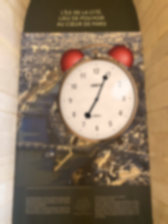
7h04
